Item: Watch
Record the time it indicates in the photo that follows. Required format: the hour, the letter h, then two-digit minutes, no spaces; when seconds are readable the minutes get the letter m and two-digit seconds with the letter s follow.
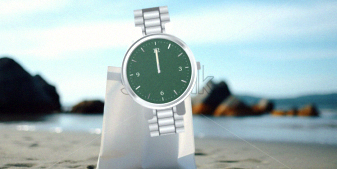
12h00
